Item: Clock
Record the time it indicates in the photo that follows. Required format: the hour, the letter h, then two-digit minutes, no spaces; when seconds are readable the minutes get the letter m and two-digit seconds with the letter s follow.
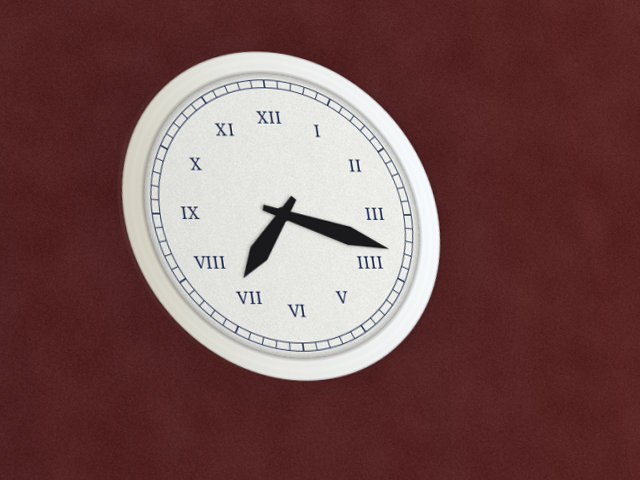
7h18
